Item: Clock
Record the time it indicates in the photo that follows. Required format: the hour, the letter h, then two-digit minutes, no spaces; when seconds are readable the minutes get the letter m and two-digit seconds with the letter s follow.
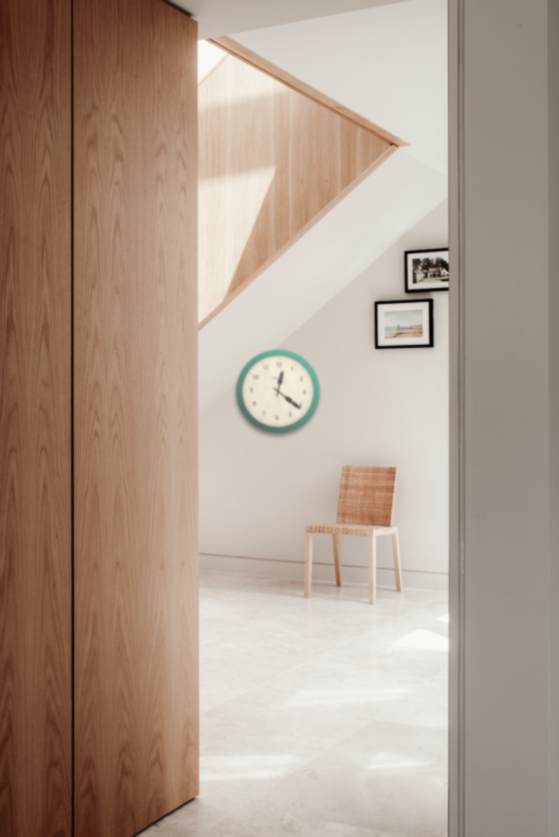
12h21
